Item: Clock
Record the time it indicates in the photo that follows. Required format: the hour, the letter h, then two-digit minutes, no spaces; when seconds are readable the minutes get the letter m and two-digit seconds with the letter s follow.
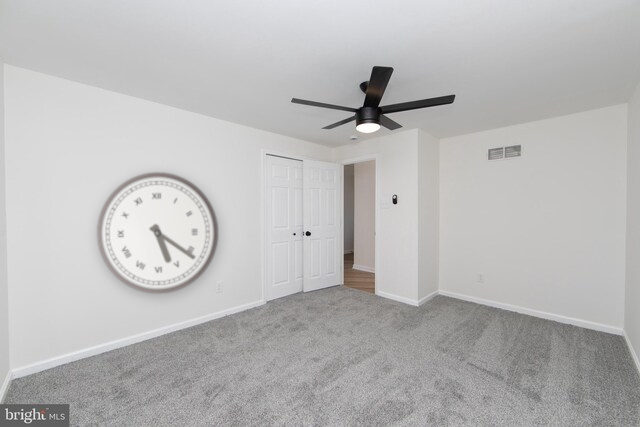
5h21
